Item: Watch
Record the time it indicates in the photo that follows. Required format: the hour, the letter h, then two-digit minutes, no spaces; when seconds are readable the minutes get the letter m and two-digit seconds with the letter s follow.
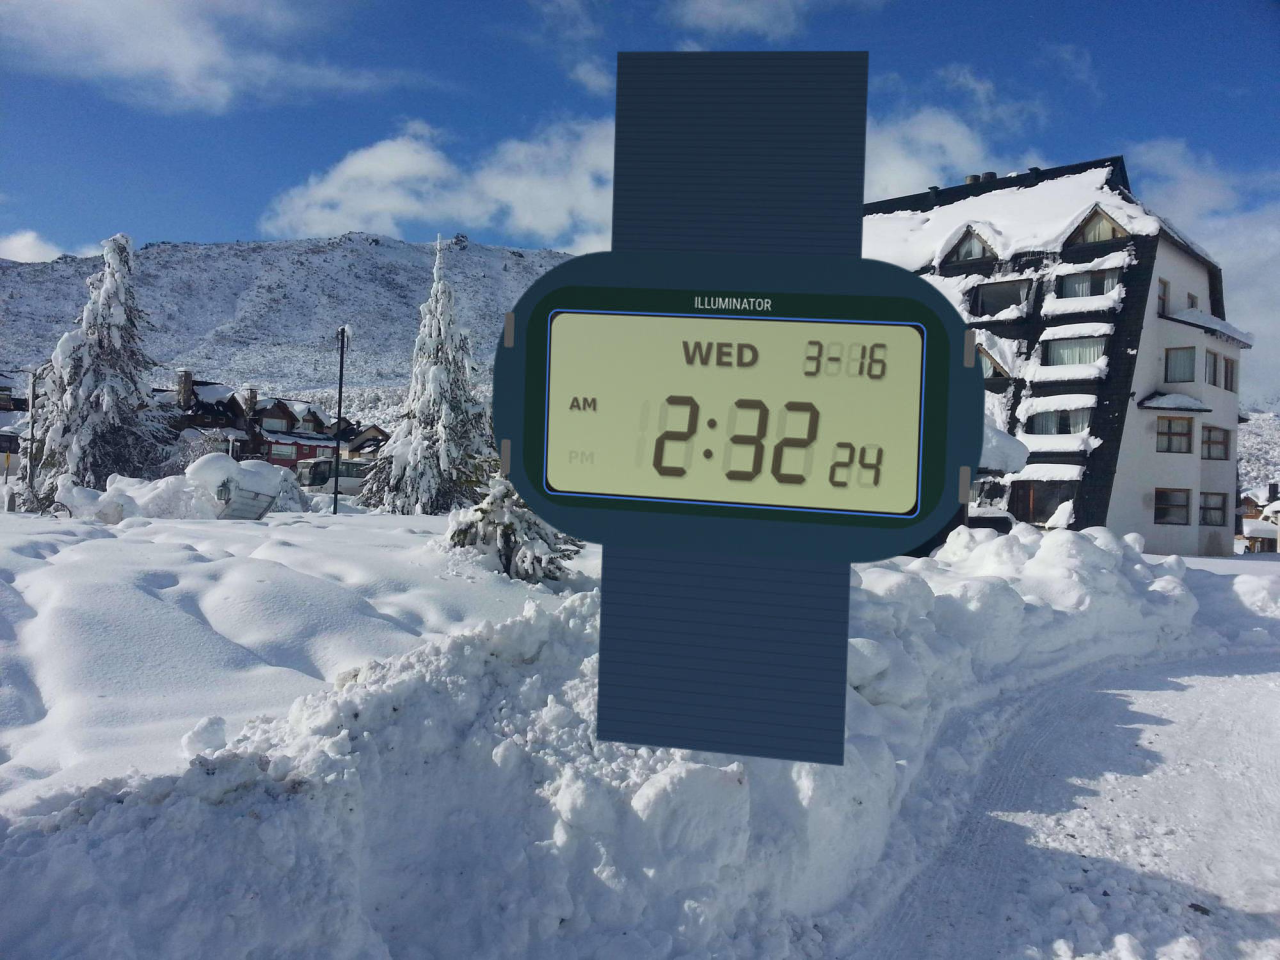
2h32m24s
